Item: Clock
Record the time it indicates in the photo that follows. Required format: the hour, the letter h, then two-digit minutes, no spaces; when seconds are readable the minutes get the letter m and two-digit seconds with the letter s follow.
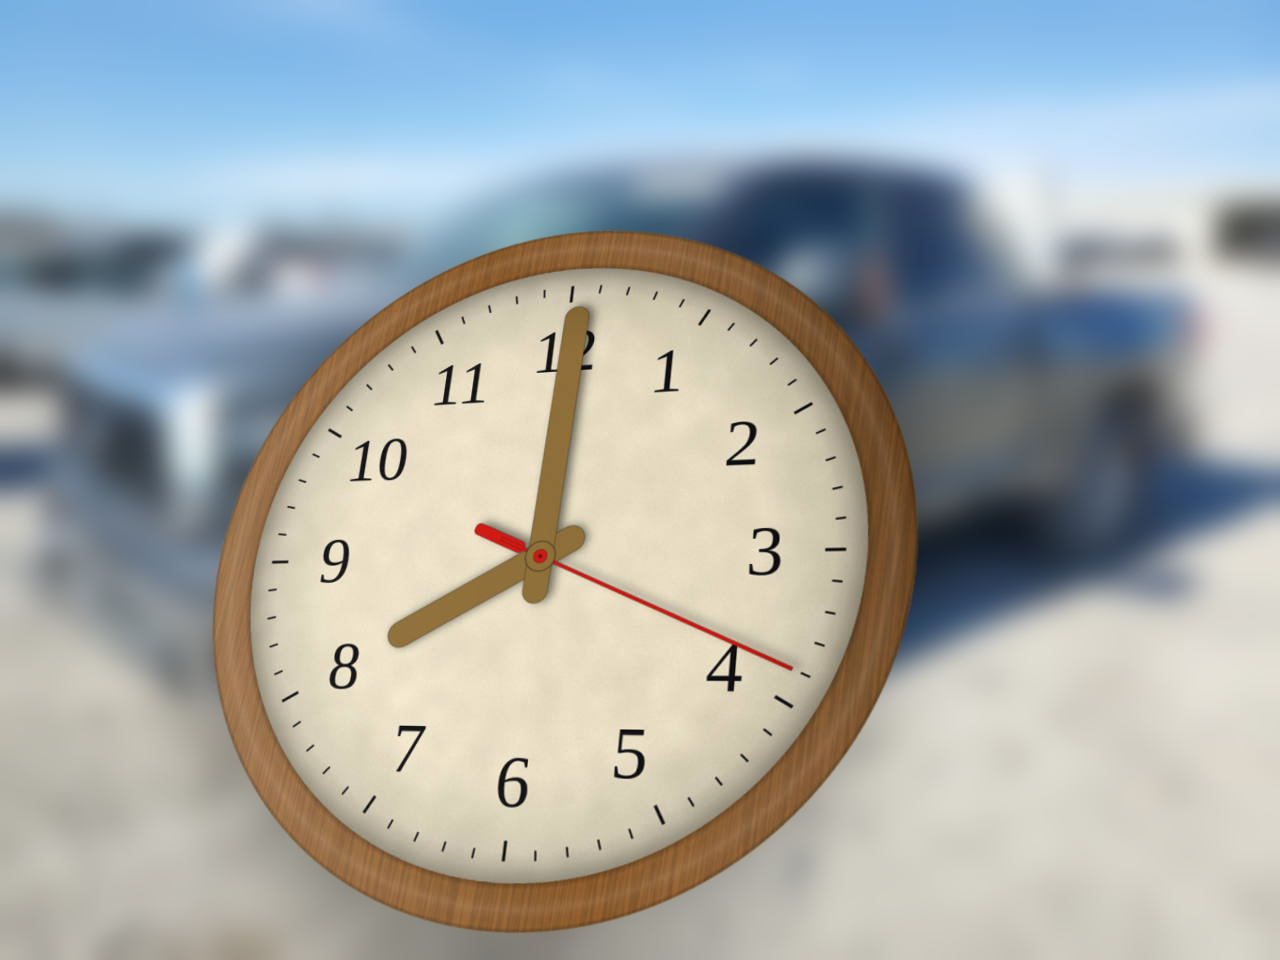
8h00m19s
